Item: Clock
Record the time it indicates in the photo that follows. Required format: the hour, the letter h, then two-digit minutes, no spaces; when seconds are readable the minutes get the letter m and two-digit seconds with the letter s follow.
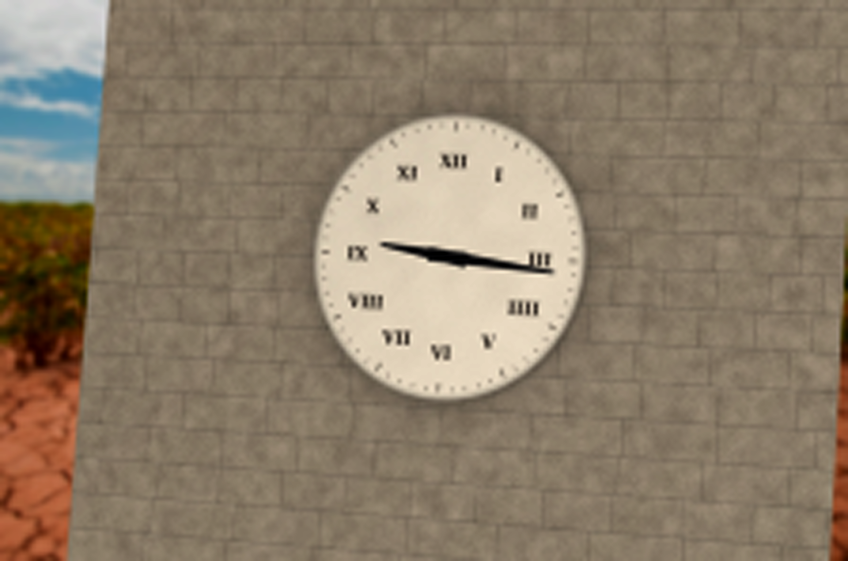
9h16
